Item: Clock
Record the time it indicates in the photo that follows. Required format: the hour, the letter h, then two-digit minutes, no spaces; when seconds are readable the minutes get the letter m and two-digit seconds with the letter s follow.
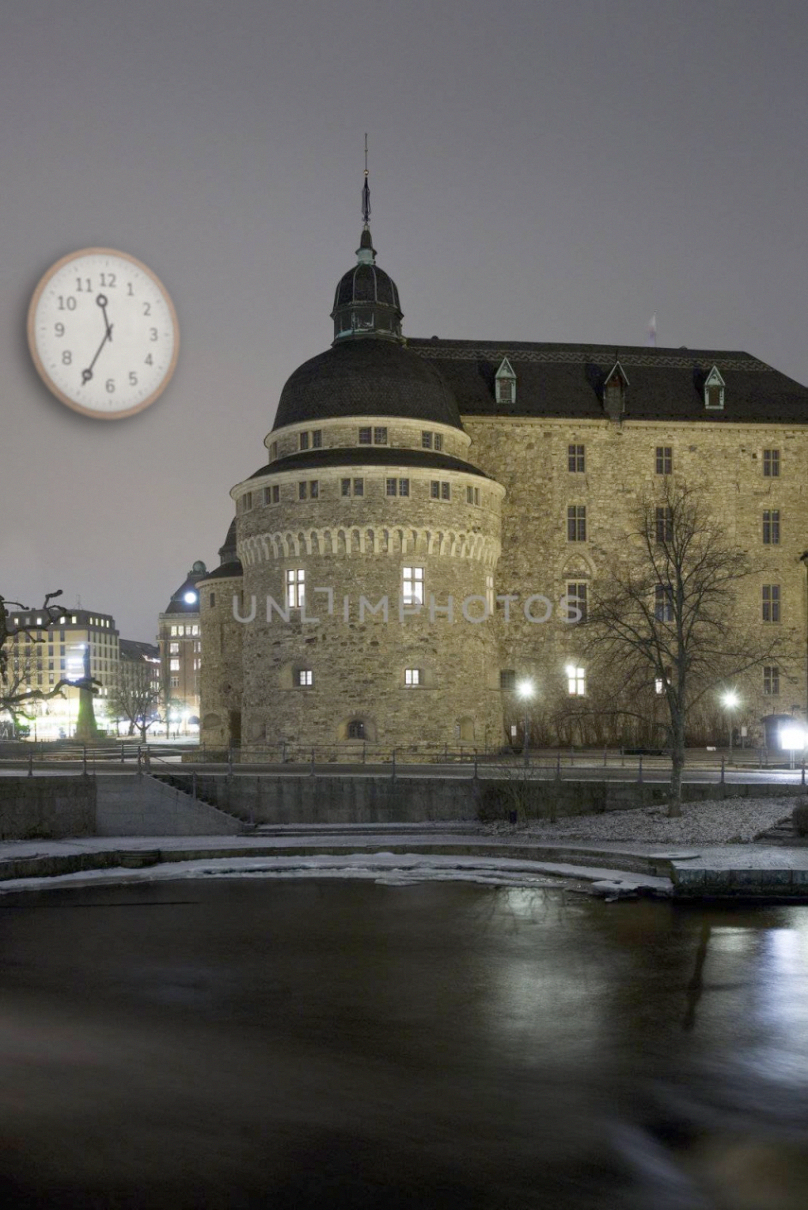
11h35
